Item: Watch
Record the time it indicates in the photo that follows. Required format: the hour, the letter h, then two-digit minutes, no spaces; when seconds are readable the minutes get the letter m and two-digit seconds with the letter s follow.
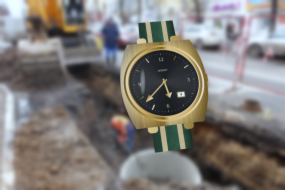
5h38
